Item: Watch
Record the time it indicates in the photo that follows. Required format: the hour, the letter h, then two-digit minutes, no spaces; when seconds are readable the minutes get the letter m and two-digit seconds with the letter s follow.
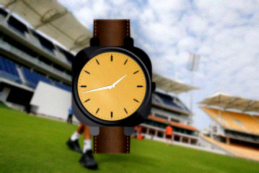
1h43
